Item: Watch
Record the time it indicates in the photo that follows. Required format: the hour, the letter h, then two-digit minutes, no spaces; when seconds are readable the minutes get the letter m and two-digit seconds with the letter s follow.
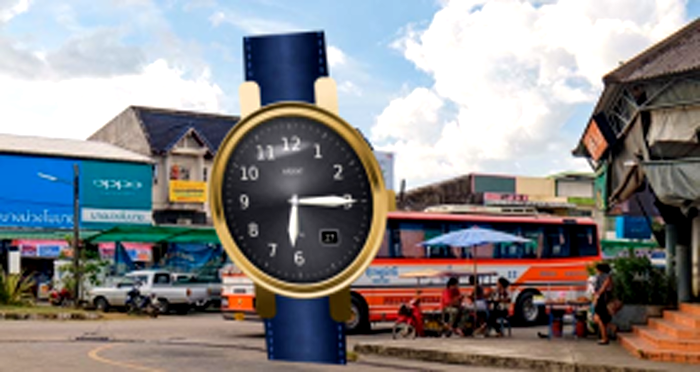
6h15
